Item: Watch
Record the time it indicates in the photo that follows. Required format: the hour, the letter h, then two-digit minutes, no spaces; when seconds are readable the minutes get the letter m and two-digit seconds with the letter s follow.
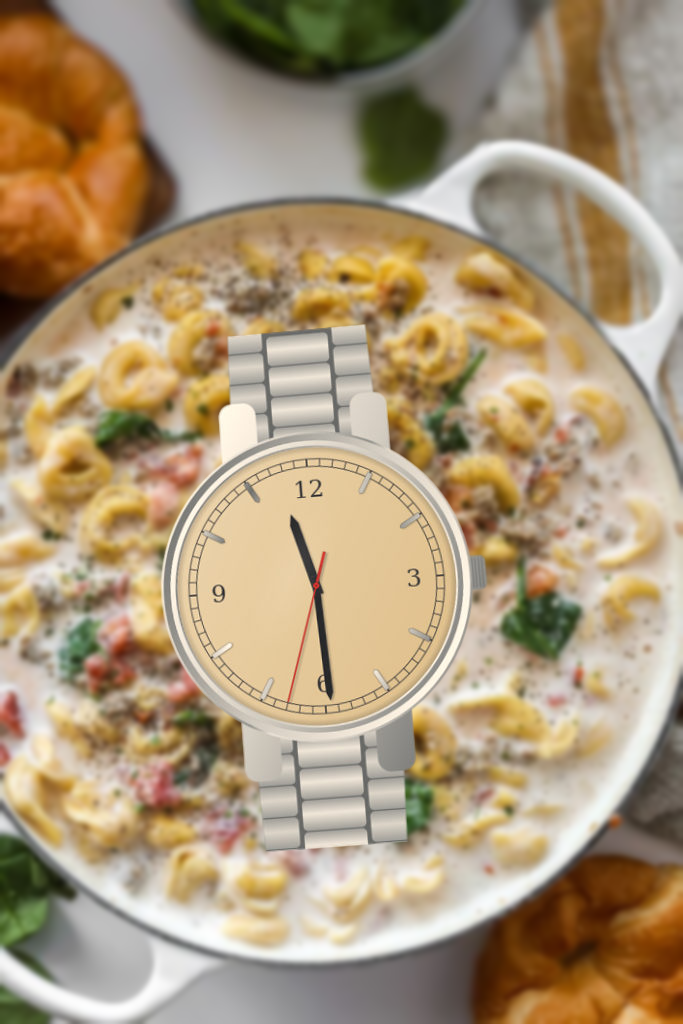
11h29m33s
